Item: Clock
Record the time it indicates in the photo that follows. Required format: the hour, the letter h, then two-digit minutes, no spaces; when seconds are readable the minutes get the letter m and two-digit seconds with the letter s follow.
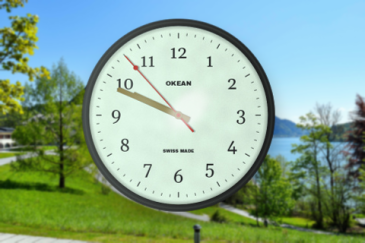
9h48m53s
